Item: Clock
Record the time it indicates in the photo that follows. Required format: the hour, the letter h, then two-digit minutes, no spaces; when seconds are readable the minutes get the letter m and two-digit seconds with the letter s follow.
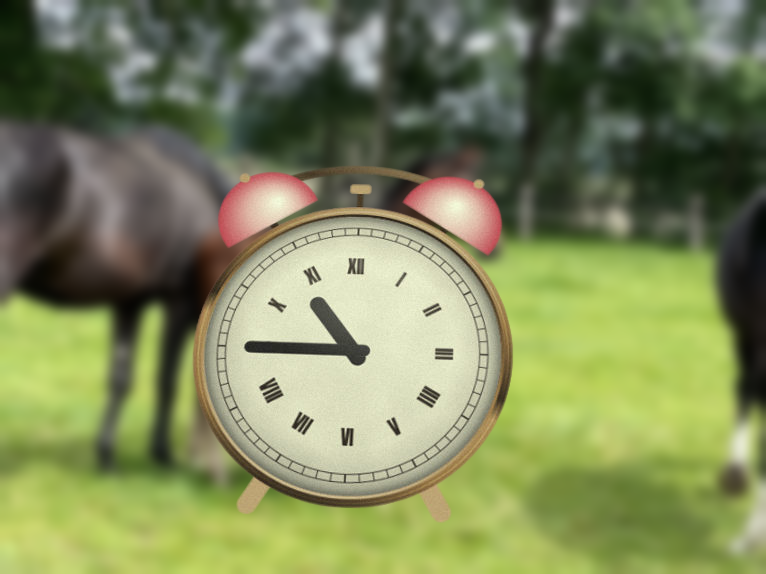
10h45
